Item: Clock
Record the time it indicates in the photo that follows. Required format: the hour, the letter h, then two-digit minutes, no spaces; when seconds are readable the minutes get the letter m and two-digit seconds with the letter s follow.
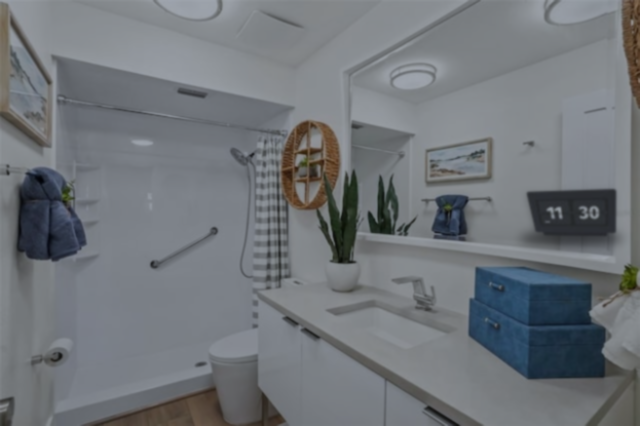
11h30
